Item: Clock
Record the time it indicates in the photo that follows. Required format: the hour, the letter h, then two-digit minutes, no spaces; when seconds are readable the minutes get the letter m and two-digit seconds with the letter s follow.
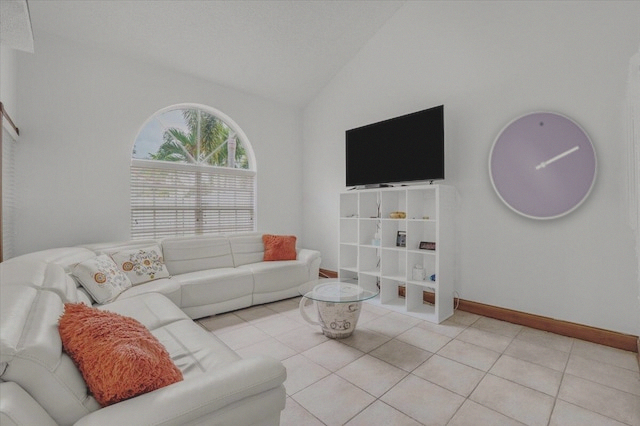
2h11
